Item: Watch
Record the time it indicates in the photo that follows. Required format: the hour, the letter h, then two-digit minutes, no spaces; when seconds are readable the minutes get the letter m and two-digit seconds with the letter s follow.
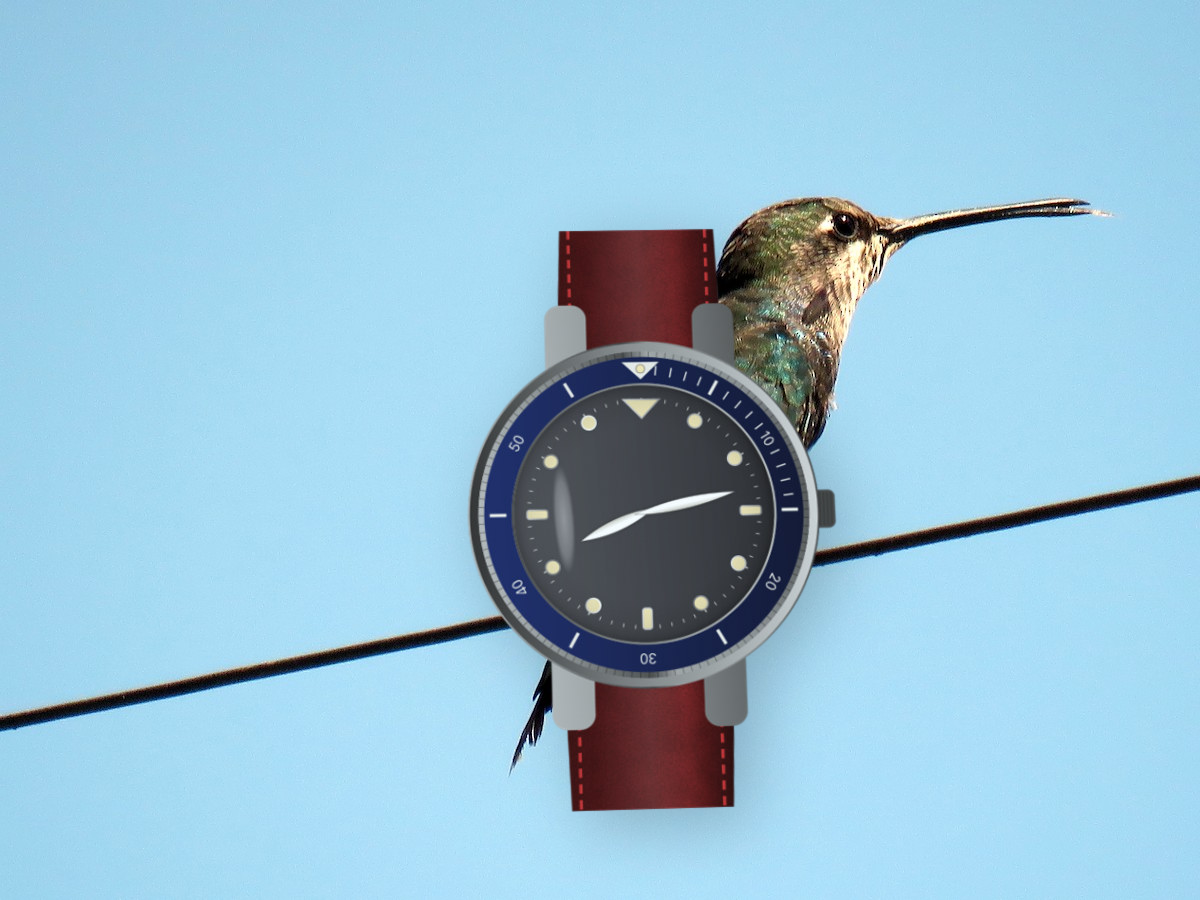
8h13
